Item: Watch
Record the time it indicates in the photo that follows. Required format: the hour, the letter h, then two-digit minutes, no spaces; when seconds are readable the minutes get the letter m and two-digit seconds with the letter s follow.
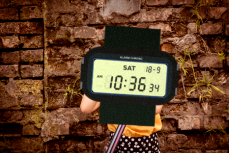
10h36m34s
